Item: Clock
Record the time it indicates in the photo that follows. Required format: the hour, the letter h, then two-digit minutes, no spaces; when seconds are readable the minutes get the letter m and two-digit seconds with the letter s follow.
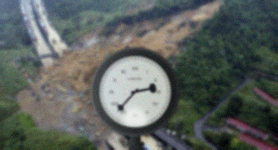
2h37
